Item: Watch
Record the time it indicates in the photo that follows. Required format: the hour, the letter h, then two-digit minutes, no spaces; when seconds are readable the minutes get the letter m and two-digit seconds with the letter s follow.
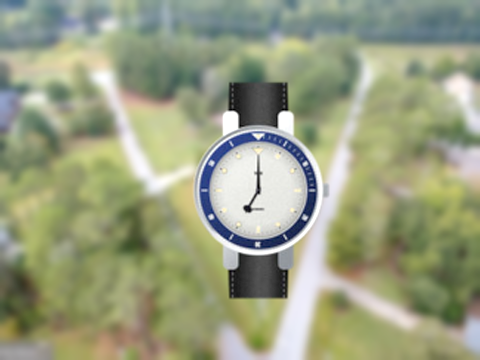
7h00
